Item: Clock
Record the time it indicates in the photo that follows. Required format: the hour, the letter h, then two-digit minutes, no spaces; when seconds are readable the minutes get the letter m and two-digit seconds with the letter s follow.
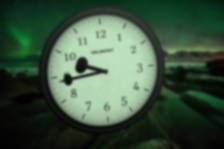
9h44
